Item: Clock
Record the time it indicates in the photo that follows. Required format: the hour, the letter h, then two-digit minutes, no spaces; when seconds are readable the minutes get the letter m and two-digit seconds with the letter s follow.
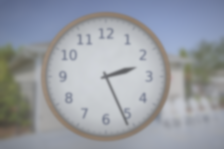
2h26
